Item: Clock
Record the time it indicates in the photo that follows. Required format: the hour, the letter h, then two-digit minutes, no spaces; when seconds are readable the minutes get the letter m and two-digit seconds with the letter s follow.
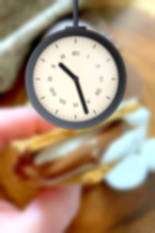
10h27
